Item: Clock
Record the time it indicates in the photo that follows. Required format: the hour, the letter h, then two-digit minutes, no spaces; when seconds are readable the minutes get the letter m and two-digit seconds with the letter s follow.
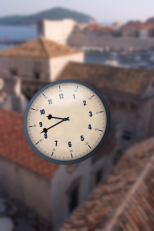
9h42
